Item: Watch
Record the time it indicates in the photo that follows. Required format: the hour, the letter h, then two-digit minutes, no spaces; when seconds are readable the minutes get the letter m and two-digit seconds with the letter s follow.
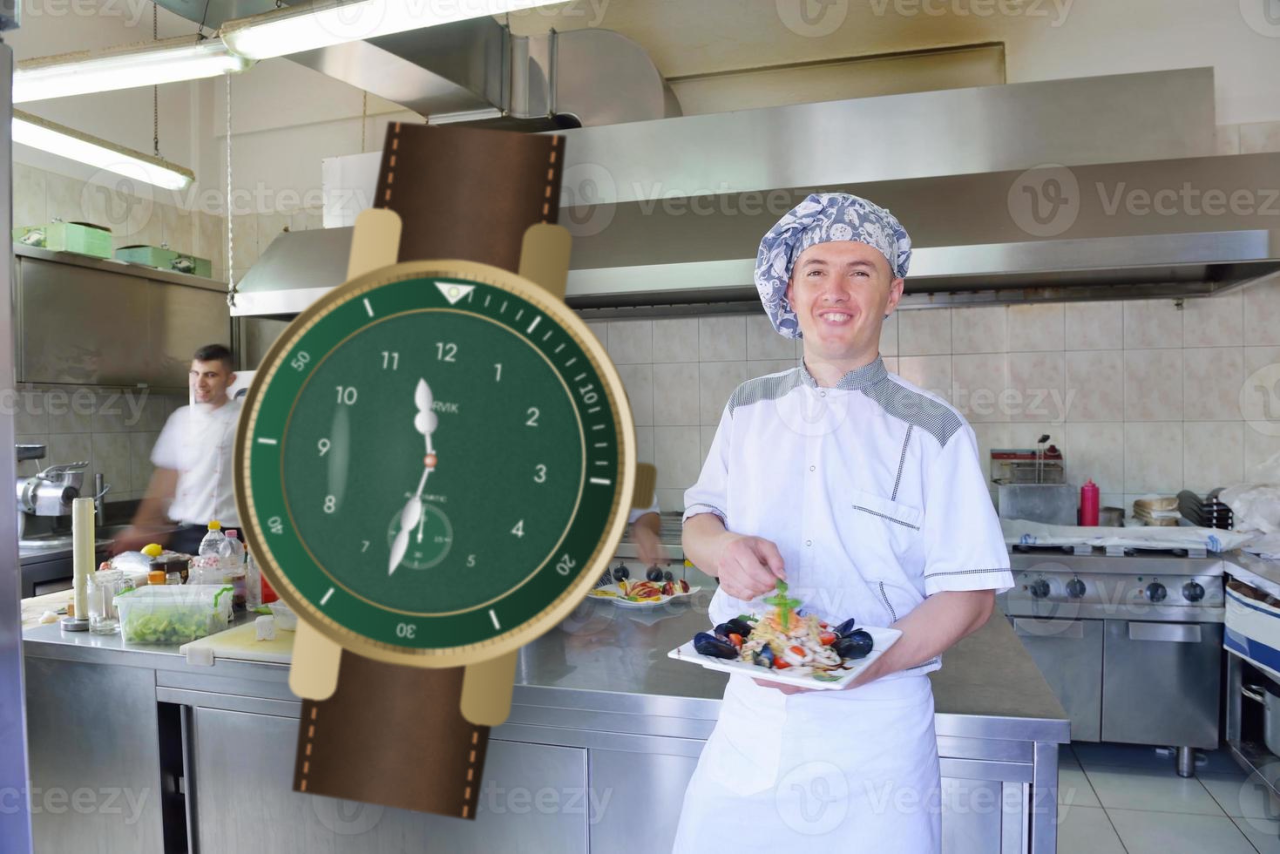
11h32
